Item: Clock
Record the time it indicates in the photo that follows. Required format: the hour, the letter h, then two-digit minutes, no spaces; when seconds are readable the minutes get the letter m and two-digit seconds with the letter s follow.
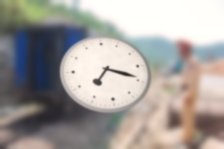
7h19
